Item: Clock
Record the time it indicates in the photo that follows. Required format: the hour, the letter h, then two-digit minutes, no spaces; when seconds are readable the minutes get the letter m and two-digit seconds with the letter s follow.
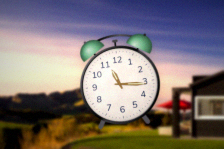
11h16
